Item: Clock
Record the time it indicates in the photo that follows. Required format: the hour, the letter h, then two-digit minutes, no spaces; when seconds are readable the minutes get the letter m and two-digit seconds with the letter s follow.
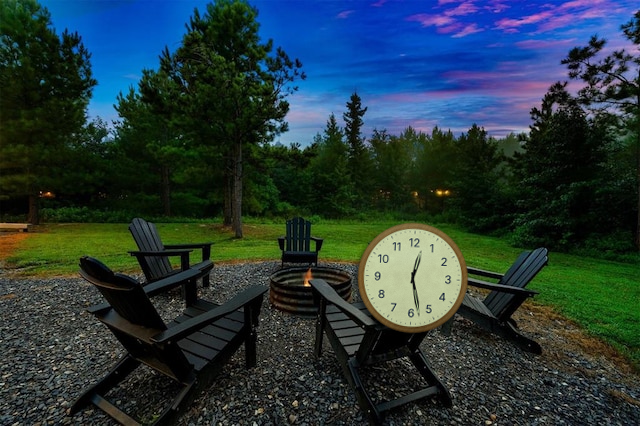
12h28
